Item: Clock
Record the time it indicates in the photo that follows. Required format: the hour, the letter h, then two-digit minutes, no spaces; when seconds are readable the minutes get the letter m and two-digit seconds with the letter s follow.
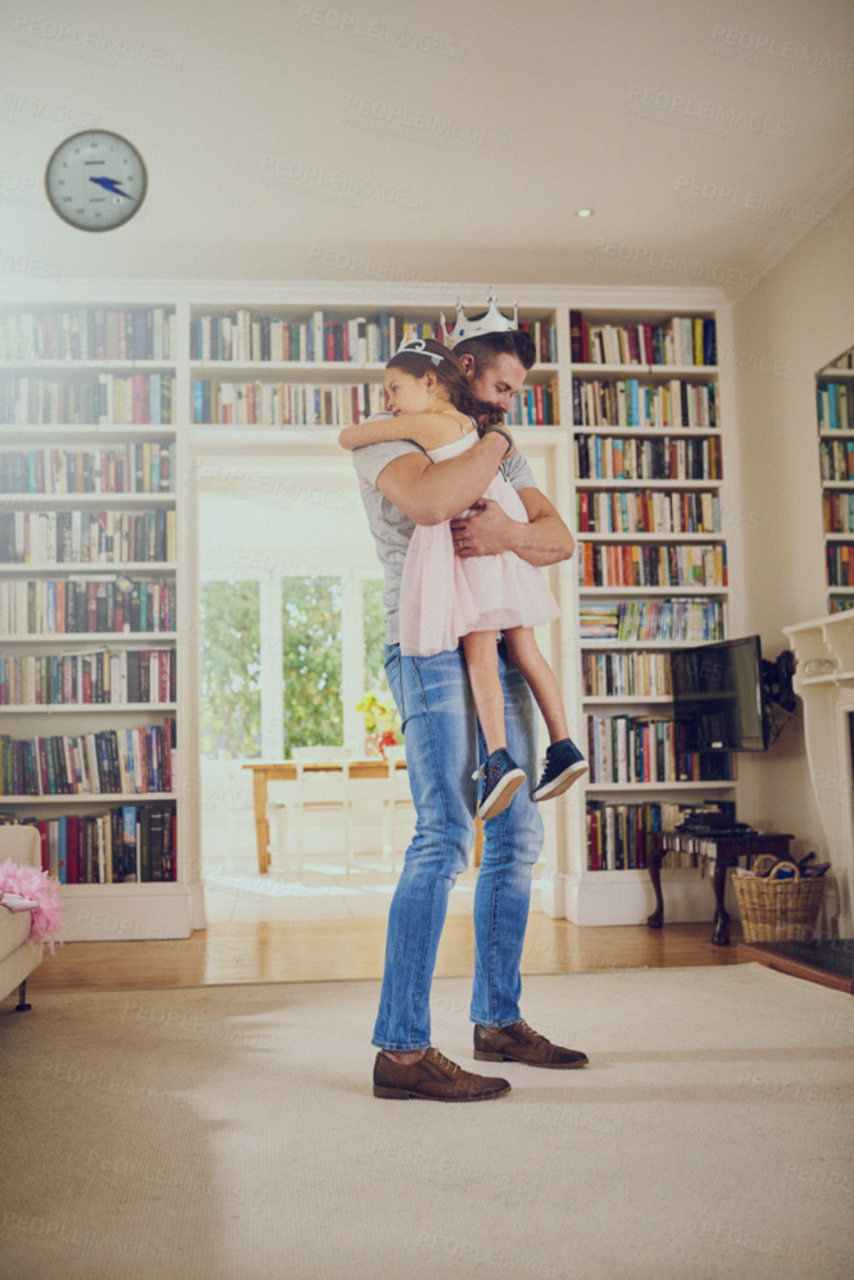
3h20
